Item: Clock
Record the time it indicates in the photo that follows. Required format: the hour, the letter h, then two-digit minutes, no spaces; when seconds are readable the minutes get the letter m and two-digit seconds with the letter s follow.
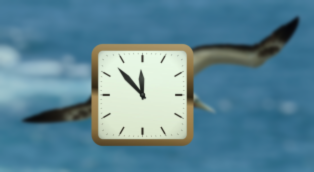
11h53
